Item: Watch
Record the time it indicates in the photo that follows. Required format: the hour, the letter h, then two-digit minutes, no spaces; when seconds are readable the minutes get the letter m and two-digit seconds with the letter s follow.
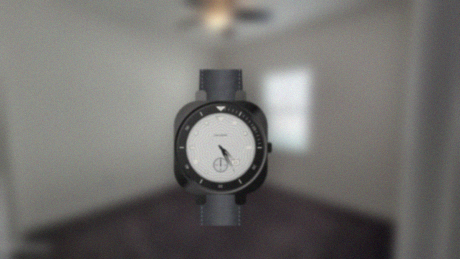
4h25
